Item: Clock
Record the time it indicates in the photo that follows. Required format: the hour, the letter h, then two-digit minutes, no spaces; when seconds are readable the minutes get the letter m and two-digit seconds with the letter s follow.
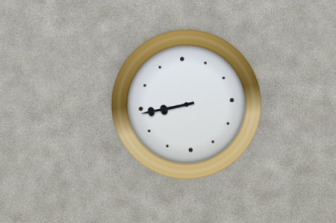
8h44
